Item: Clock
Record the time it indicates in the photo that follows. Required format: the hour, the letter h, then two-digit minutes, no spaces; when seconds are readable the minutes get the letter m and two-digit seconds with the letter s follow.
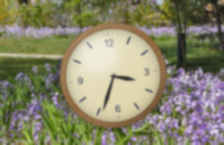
3h34
